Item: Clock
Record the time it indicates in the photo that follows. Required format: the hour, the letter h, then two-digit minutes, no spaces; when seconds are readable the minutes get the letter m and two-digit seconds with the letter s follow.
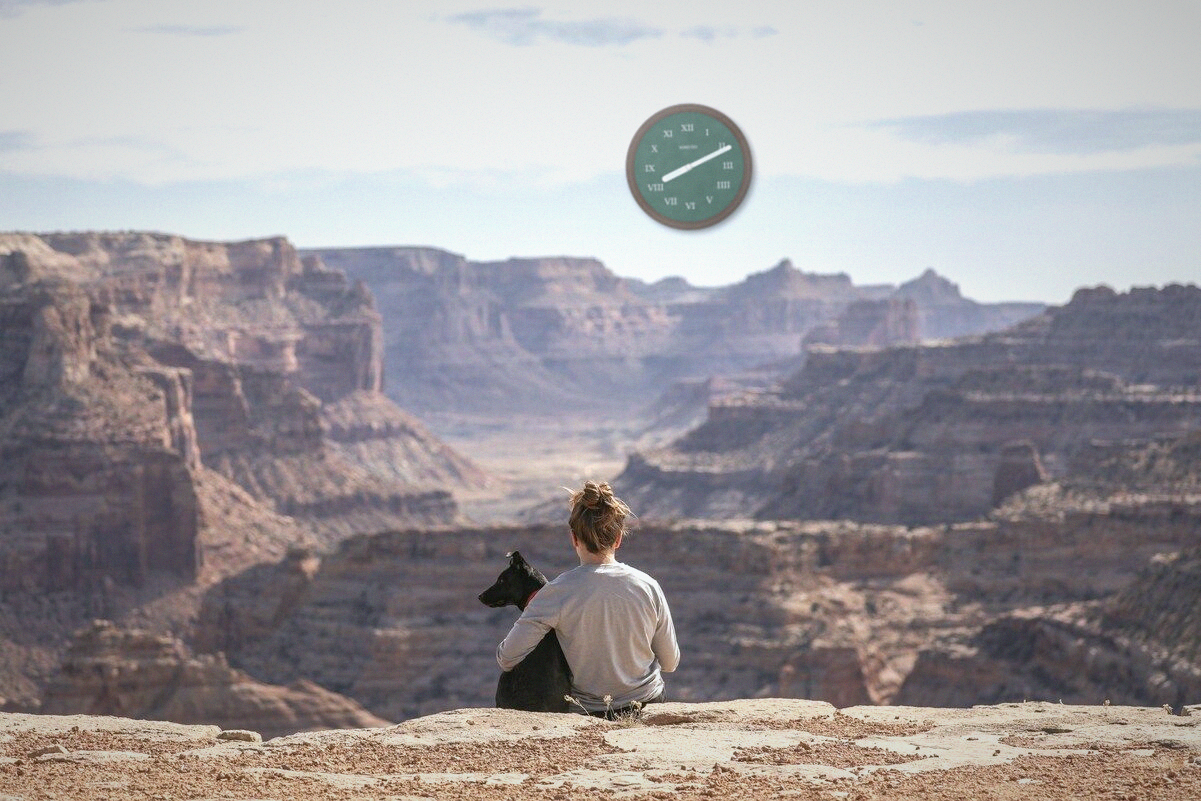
8h11
